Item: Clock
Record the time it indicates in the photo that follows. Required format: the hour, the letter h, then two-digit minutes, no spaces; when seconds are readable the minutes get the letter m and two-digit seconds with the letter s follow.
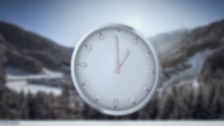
12h59
